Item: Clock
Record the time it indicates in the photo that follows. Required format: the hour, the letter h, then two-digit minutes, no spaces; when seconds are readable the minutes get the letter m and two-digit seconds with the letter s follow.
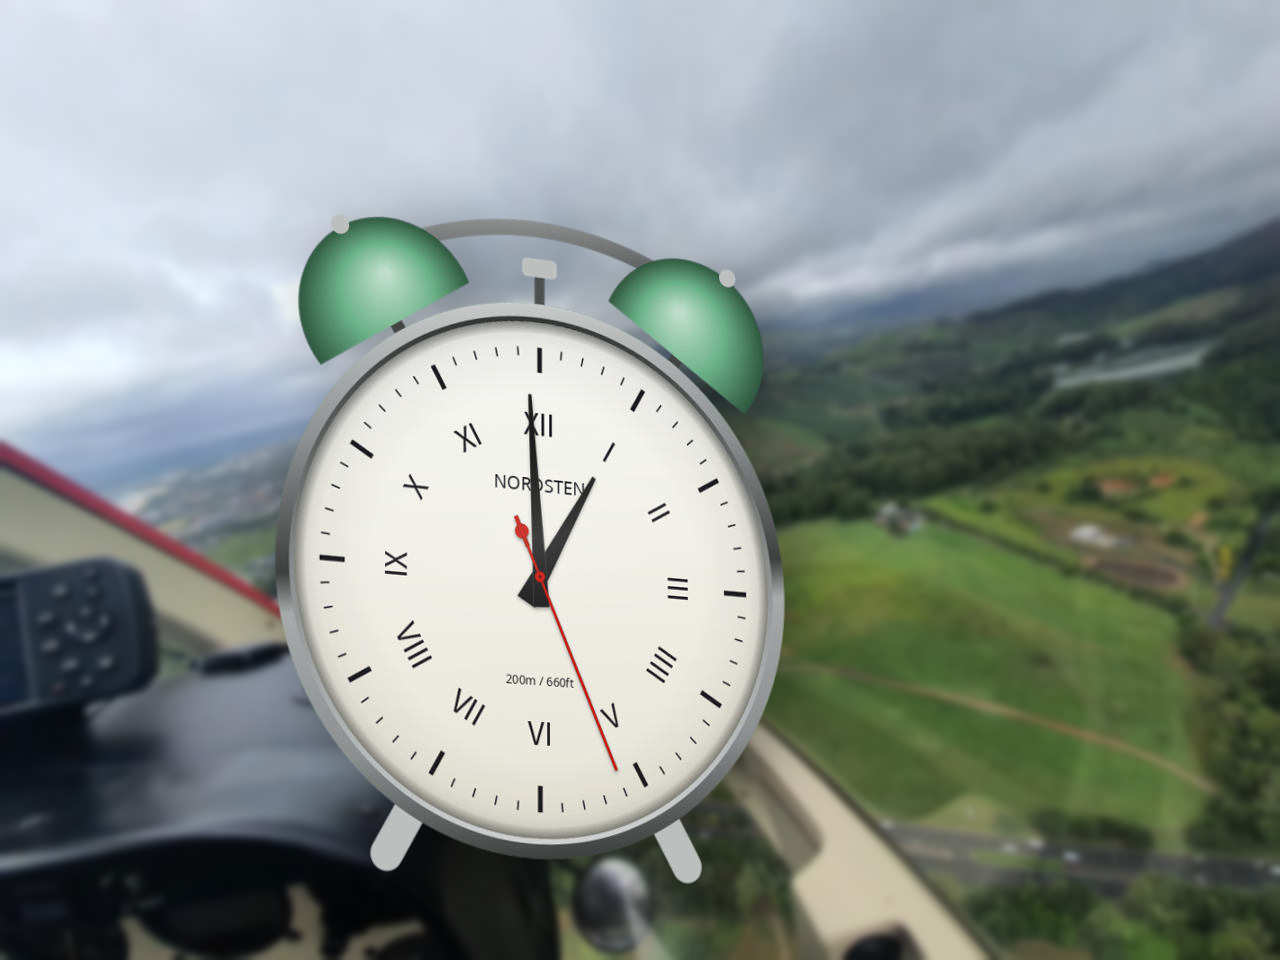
12h59m26s
